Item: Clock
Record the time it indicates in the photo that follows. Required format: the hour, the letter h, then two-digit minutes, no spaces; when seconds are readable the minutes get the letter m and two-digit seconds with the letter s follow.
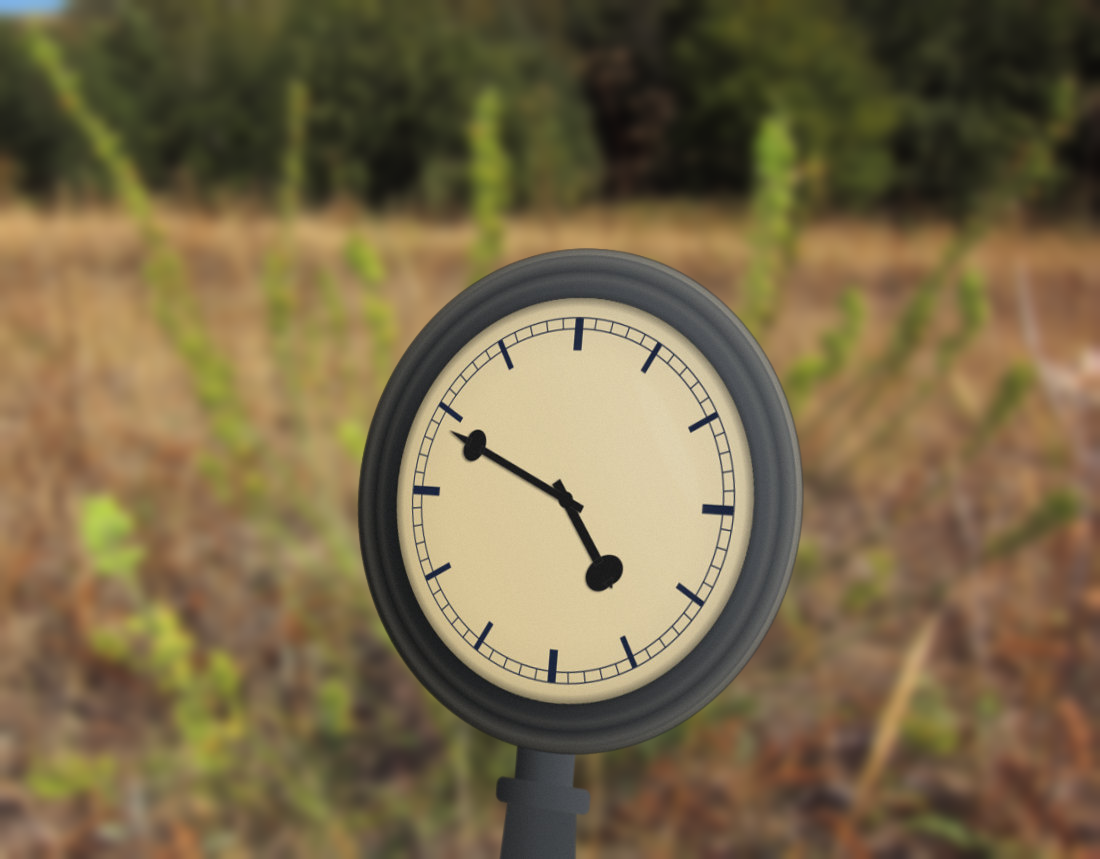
4h49
